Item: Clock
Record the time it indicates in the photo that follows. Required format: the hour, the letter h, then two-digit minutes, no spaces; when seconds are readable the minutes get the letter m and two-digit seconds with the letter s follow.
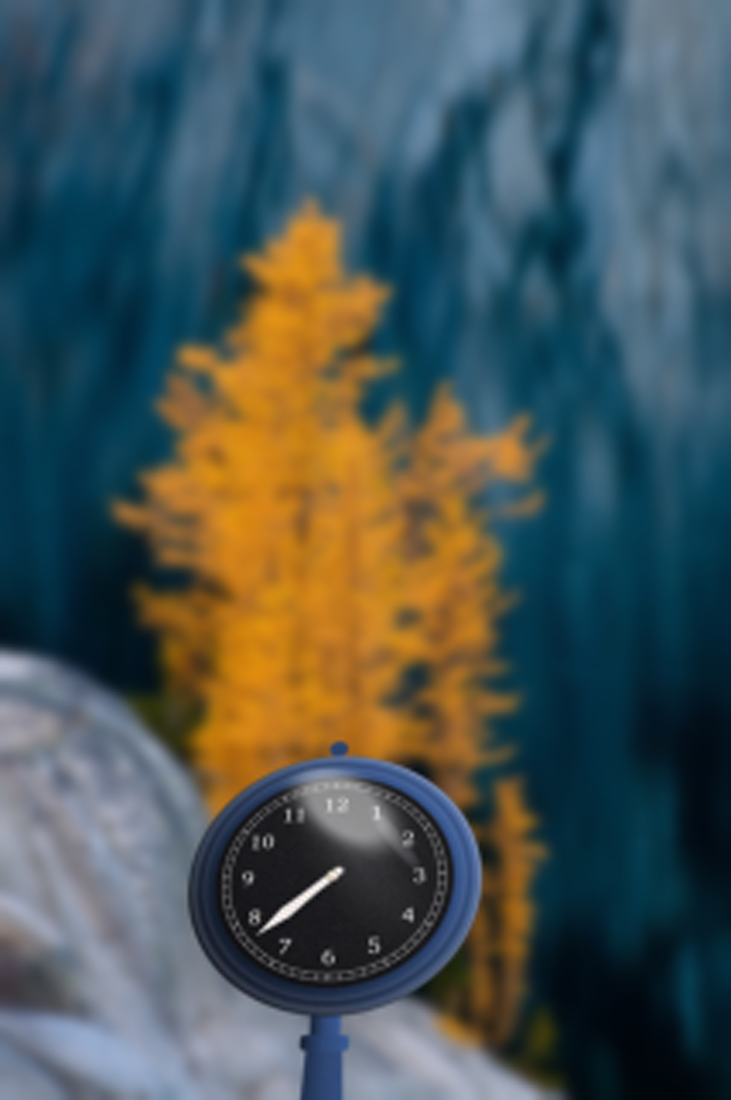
7h38
